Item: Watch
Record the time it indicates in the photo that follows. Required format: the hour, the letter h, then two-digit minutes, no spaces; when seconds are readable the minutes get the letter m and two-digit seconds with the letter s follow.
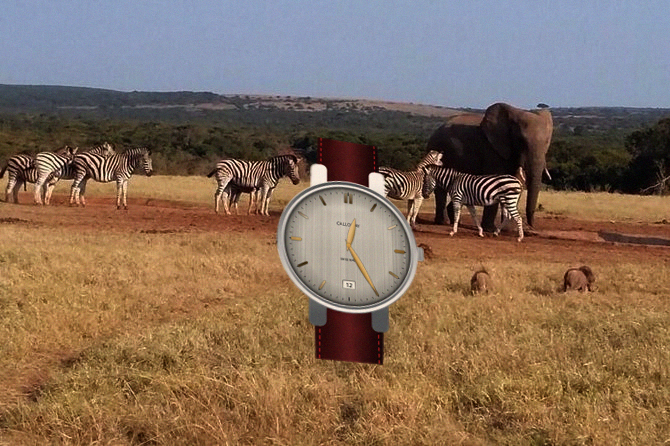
12h25
